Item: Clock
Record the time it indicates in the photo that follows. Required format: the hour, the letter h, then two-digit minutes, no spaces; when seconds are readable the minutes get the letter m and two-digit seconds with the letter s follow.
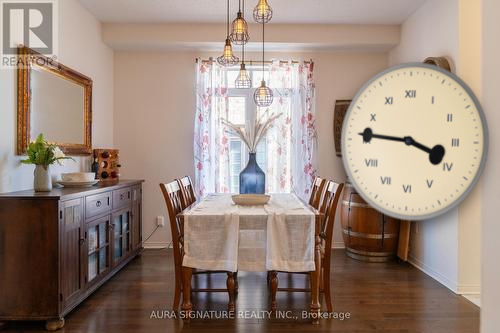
3h46
